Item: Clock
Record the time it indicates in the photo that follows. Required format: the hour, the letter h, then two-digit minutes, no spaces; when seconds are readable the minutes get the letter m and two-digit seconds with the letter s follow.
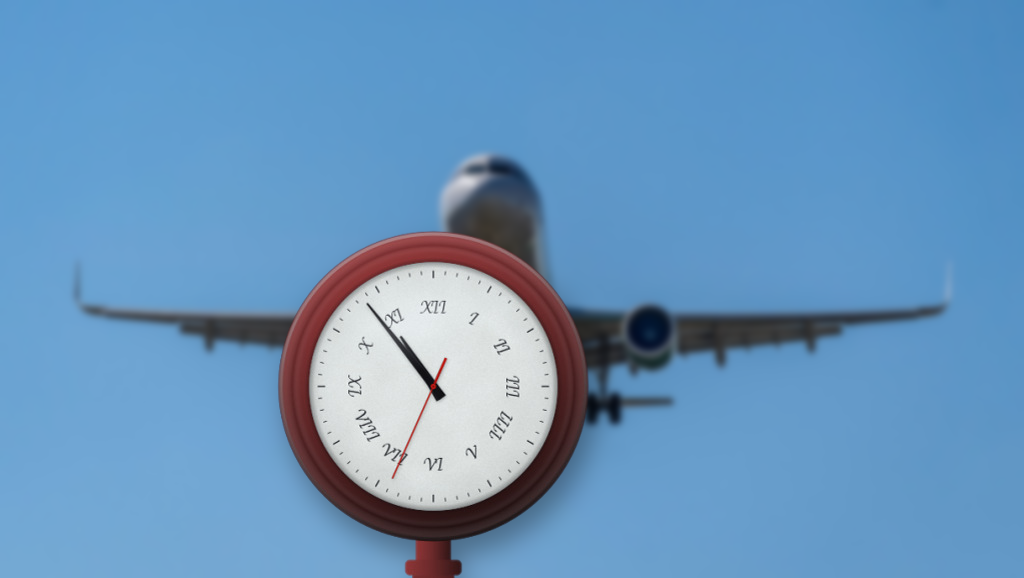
10h53m34s
